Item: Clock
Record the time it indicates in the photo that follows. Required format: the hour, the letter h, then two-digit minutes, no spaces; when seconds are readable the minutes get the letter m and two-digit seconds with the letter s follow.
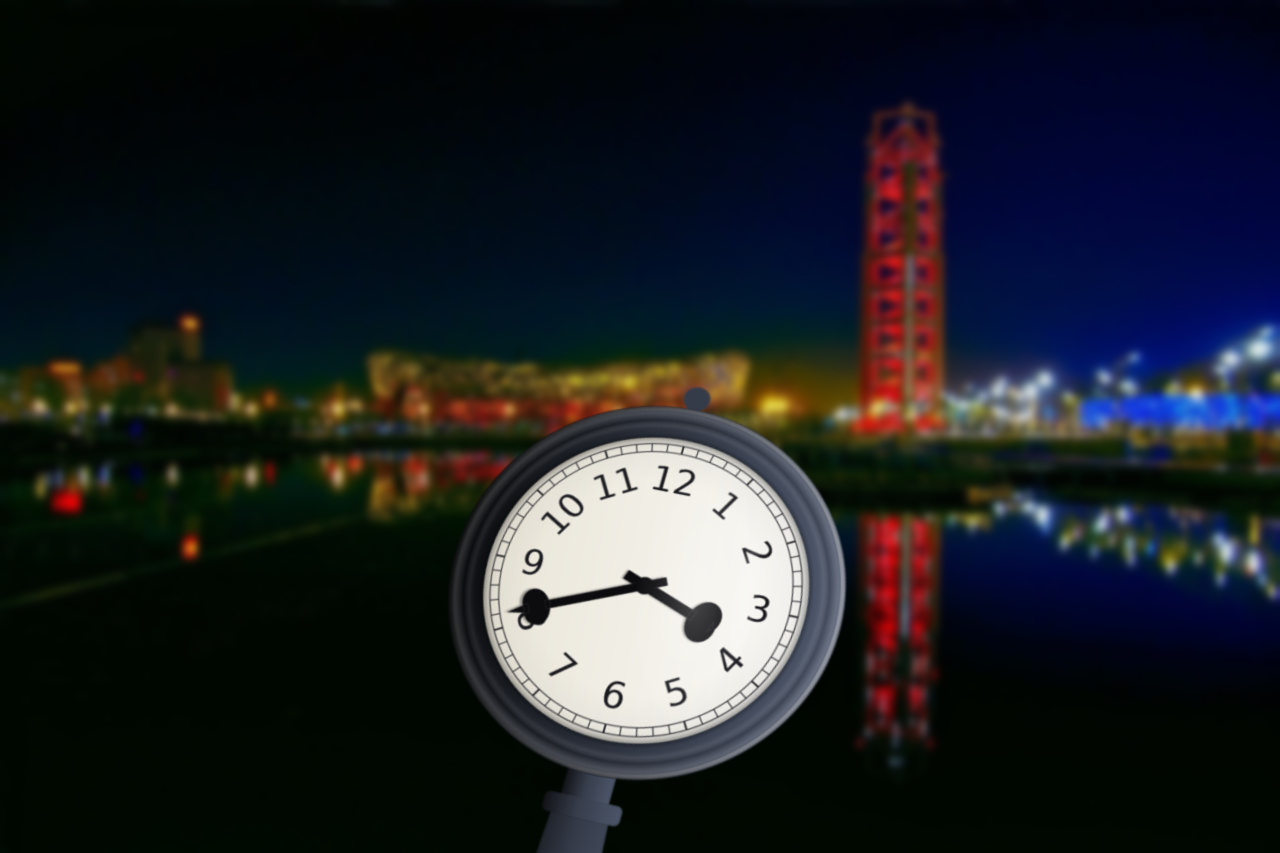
3h41
